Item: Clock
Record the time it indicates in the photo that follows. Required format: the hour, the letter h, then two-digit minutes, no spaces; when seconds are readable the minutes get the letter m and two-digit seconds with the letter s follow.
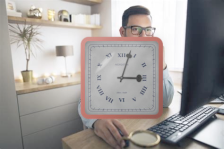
3h03
